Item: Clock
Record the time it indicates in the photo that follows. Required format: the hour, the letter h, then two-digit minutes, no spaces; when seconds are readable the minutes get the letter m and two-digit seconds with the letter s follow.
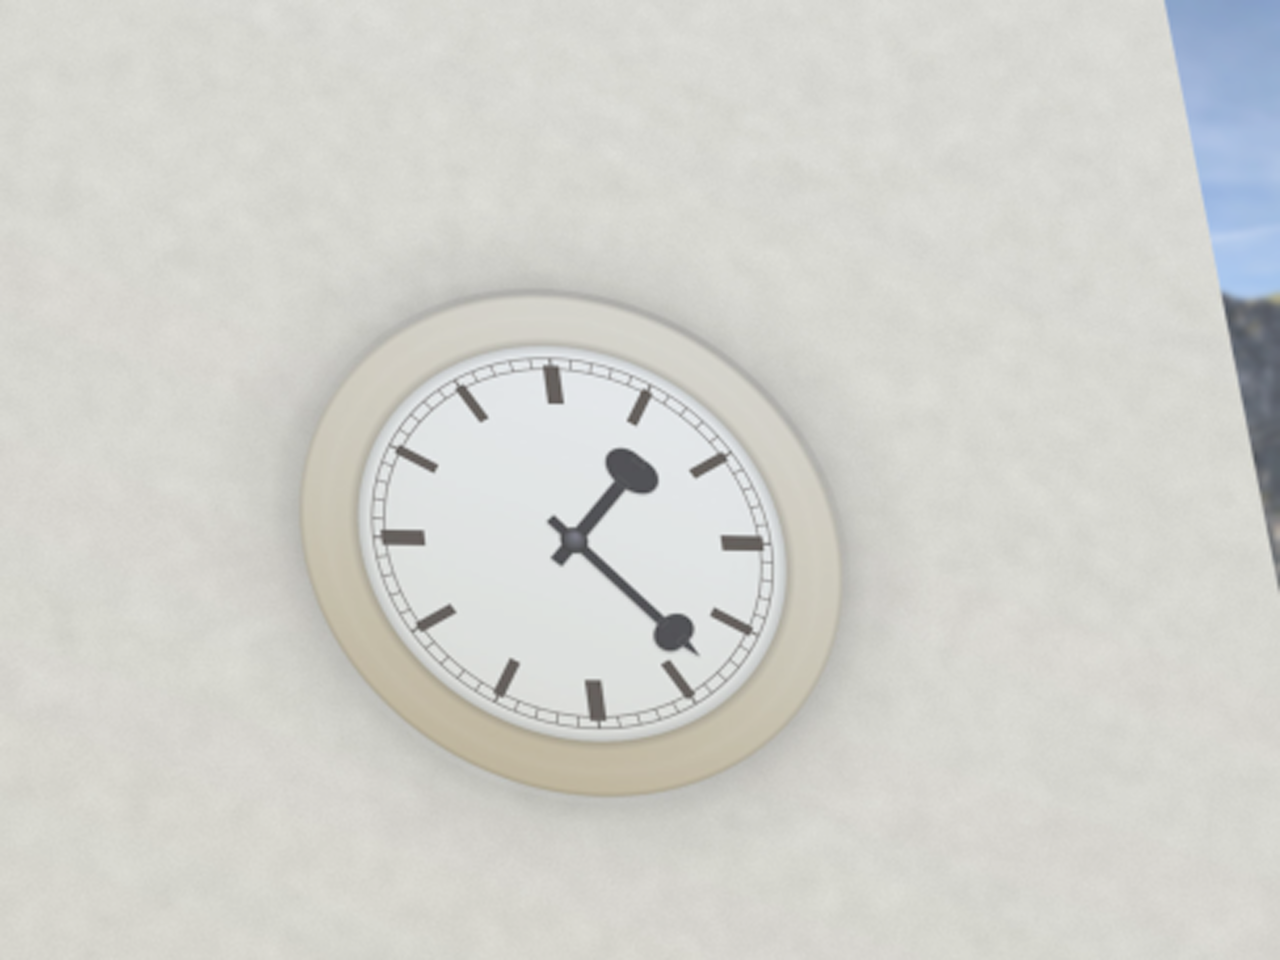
1h23
